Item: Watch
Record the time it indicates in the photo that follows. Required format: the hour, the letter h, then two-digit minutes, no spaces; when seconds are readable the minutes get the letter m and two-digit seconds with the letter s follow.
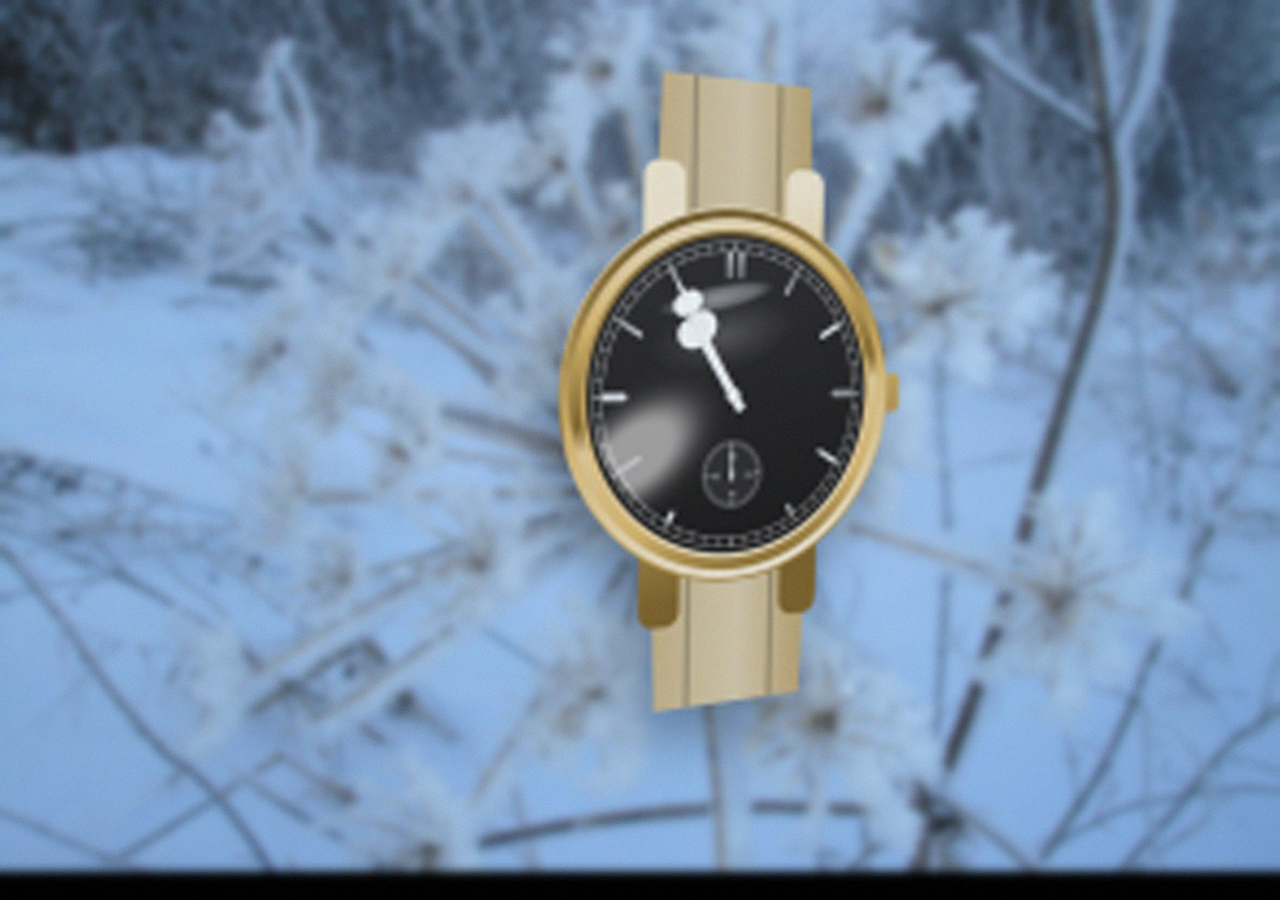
10h55
